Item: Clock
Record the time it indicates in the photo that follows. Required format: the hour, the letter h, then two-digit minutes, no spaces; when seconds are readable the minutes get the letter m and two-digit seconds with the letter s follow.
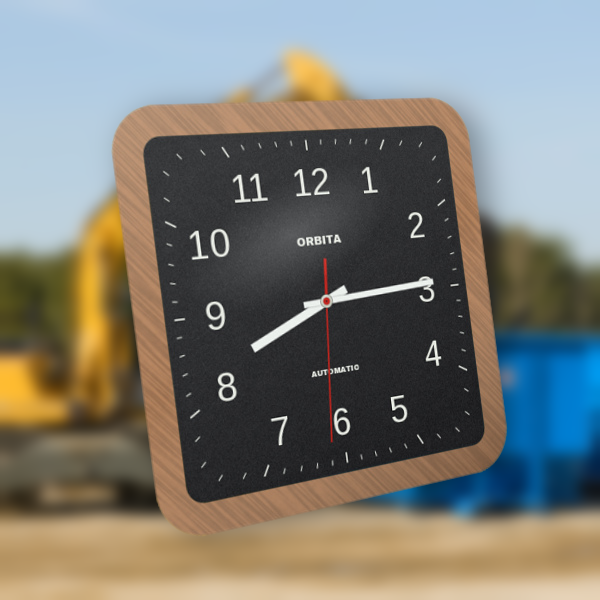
8h14m31s
